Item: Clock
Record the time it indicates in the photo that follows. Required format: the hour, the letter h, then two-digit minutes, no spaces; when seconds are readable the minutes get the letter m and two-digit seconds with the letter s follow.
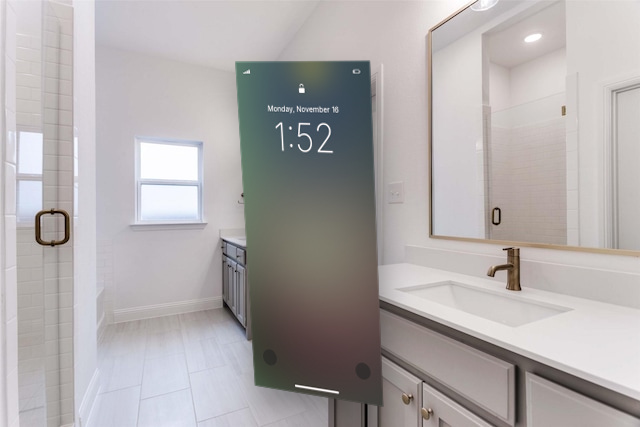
1h52
